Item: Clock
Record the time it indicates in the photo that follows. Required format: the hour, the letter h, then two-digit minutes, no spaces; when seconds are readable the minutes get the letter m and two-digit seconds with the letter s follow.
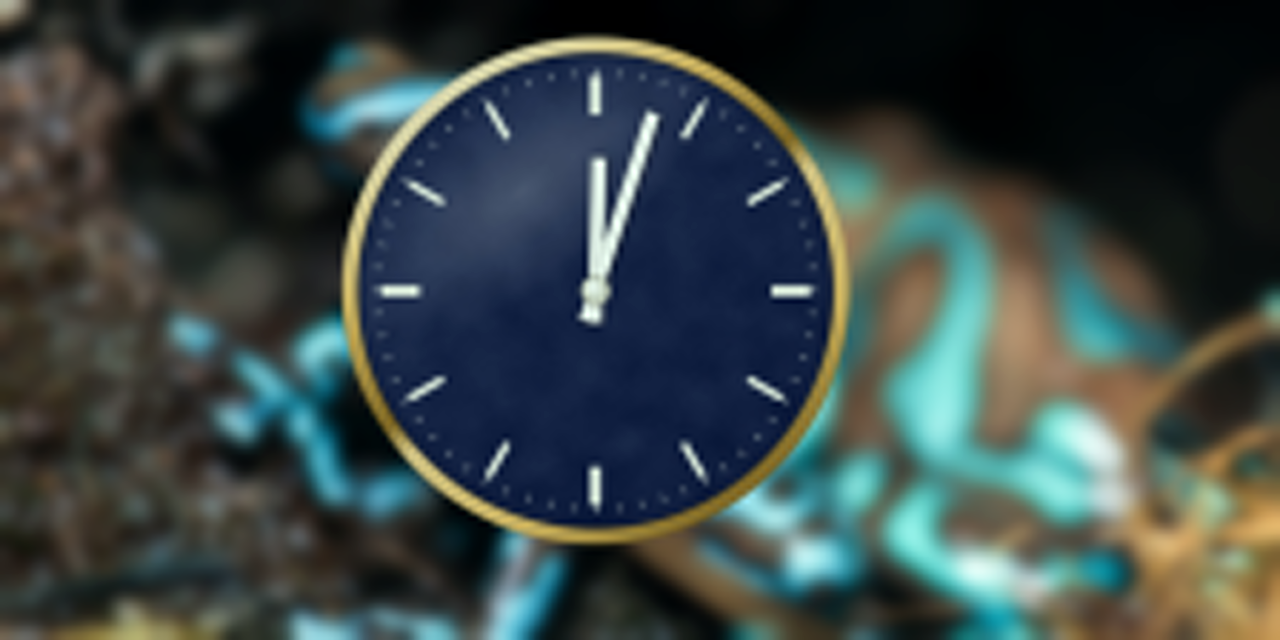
12h03
